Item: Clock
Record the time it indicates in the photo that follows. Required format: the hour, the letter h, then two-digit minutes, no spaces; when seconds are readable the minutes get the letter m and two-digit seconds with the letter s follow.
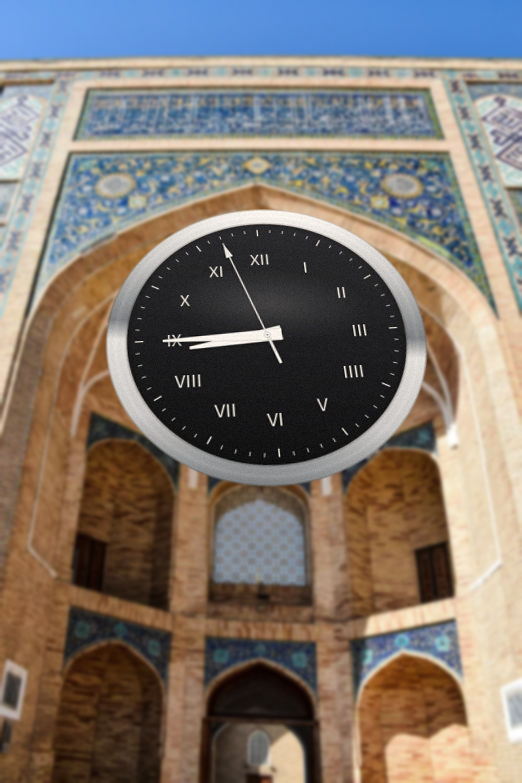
8h44m57s
